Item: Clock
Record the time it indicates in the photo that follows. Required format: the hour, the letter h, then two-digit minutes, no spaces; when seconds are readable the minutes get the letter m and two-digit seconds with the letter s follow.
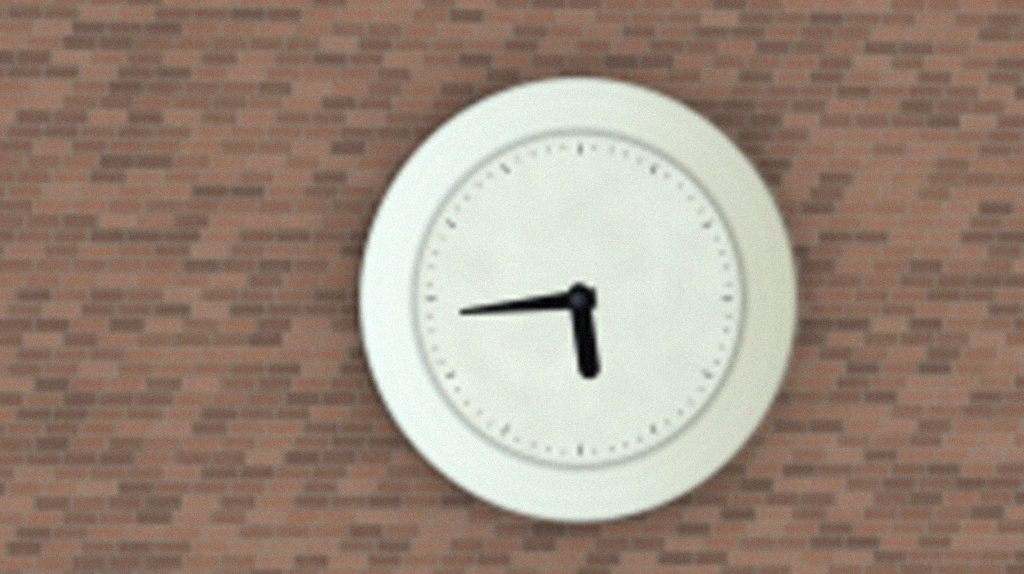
5h44
